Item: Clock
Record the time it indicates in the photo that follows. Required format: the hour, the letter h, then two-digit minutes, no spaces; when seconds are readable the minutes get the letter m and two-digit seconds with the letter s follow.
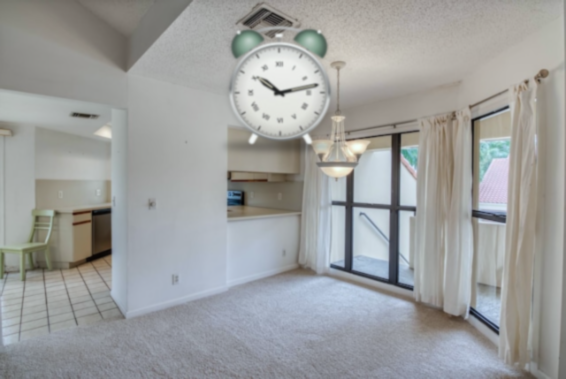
10h13
